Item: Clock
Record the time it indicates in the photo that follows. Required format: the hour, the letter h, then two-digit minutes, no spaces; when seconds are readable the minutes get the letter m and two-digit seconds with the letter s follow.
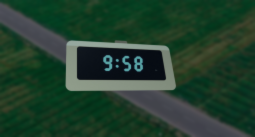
9h58
